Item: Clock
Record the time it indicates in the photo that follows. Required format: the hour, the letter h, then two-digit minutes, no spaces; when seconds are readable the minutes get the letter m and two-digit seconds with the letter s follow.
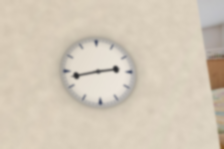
2h43
